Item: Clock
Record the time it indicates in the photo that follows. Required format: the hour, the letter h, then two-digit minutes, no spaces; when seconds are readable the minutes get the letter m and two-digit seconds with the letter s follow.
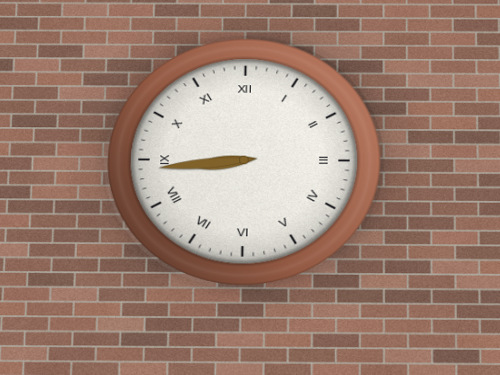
8h44
